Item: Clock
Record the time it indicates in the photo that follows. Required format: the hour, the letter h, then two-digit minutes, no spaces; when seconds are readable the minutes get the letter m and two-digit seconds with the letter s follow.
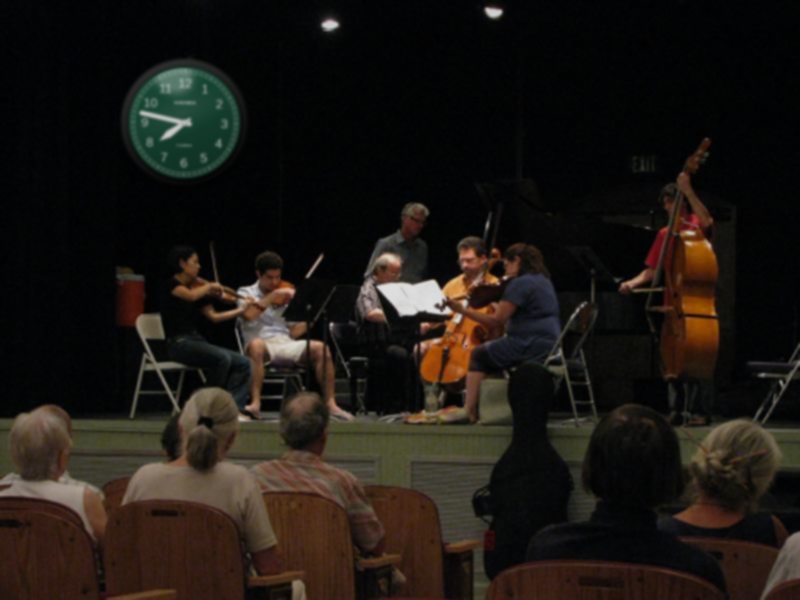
7h47
